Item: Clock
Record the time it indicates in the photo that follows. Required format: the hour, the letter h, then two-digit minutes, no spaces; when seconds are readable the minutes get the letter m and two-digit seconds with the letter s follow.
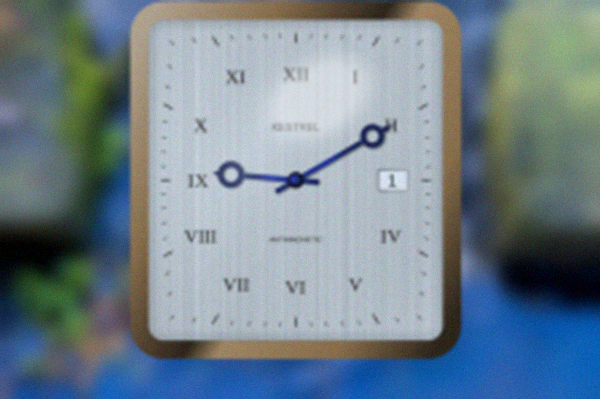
9h10
